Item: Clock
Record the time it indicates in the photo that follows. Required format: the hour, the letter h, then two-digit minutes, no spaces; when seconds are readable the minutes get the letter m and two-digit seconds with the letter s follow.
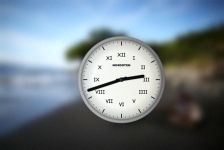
2h42
